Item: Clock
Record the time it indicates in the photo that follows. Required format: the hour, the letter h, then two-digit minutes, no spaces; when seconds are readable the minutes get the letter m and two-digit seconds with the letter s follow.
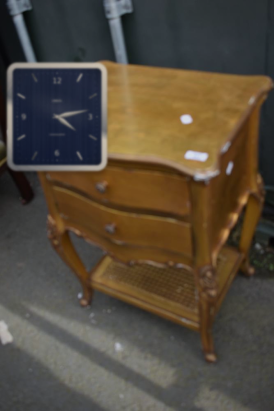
4h13
